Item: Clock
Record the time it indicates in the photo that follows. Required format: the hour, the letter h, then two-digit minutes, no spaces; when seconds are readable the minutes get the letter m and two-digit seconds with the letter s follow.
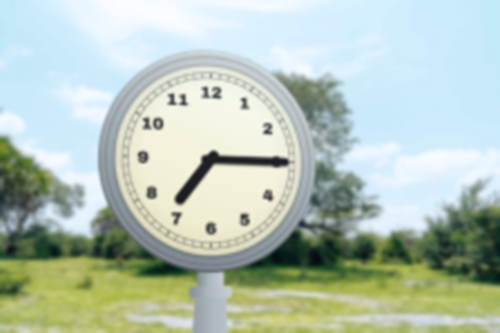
7h15
